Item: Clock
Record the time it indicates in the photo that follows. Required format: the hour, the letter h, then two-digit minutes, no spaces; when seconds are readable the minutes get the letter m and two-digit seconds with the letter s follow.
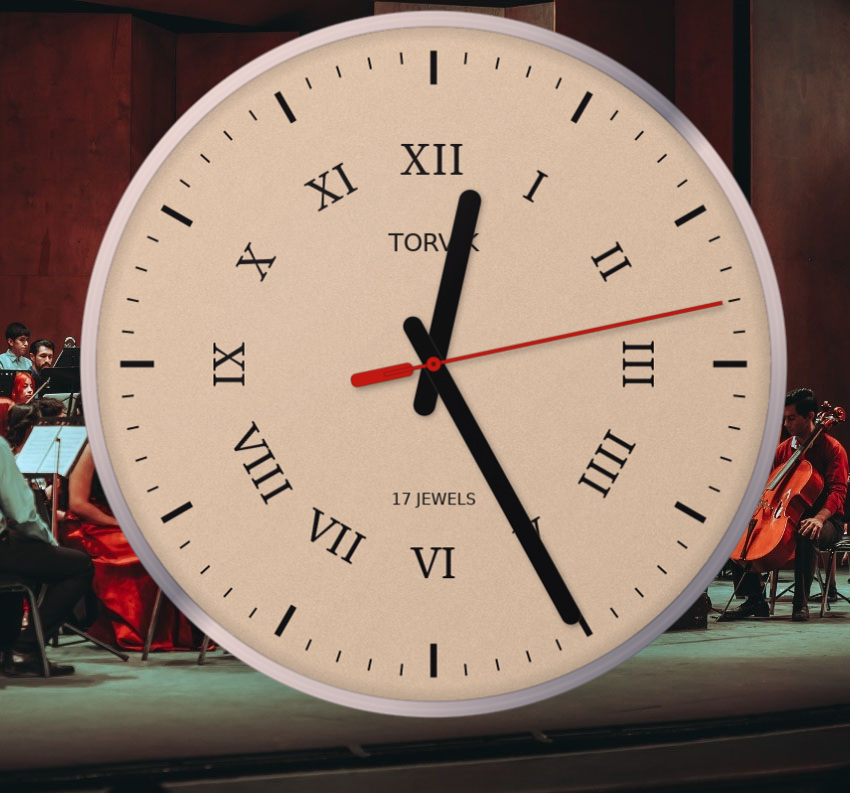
12h25m13s
